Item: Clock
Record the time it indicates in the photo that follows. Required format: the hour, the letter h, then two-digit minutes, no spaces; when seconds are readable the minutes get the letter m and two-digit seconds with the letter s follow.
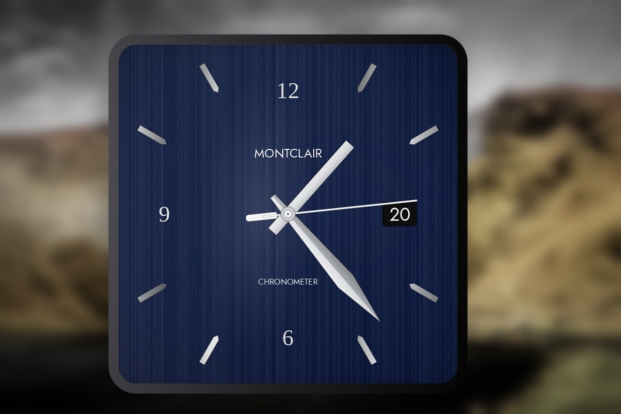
1h23m14s
